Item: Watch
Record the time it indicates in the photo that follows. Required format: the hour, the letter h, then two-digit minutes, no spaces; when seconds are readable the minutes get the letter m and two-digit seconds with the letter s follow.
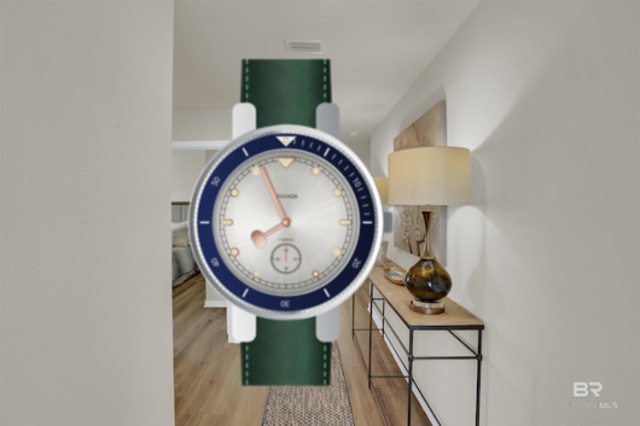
7h56
